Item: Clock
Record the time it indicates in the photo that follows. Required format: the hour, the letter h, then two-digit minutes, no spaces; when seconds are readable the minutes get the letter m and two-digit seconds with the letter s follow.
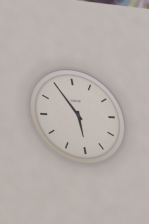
5h55
